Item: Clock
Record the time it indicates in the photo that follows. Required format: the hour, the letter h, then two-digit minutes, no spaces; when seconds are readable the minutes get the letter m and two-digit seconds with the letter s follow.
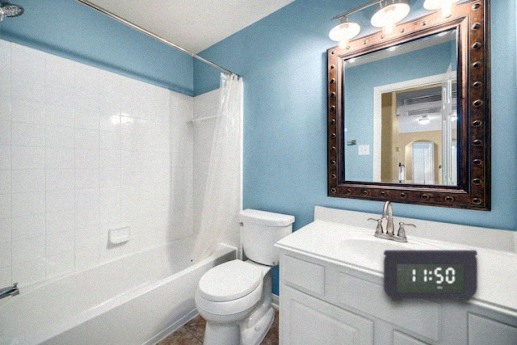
11h50
